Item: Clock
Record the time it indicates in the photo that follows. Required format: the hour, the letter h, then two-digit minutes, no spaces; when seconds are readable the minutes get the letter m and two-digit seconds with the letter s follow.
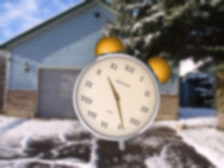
10h24
